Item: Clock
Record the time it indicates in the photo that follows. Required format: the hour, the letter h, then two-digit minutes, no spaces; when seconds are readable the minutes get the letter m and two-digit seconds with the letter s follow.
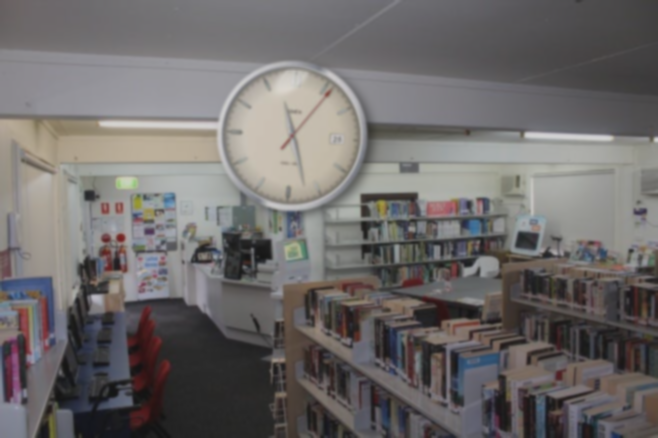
11h27m06s
